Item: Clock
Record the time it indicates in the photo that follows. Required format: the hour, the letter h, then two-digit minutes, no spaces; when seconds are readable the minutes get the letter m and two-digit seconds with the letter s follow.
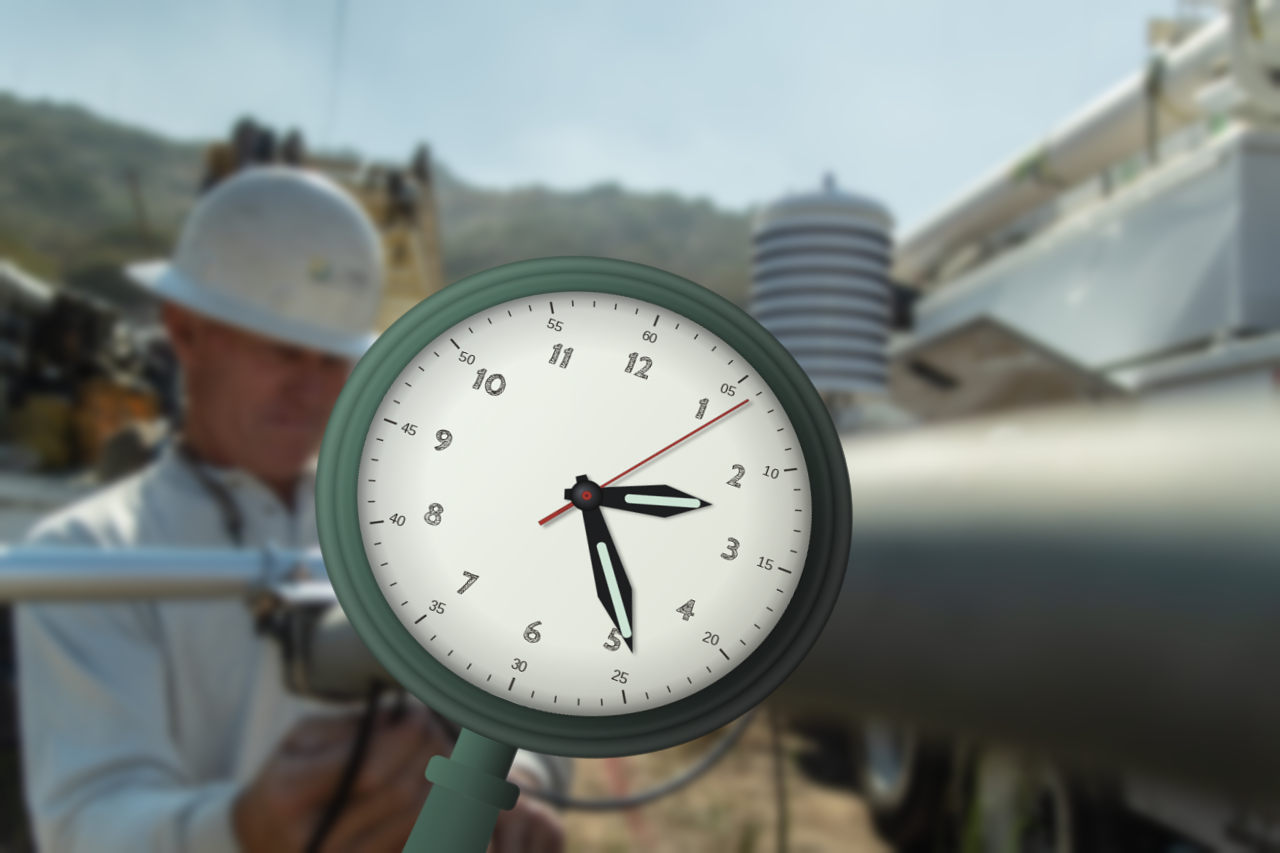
2h24m06s
